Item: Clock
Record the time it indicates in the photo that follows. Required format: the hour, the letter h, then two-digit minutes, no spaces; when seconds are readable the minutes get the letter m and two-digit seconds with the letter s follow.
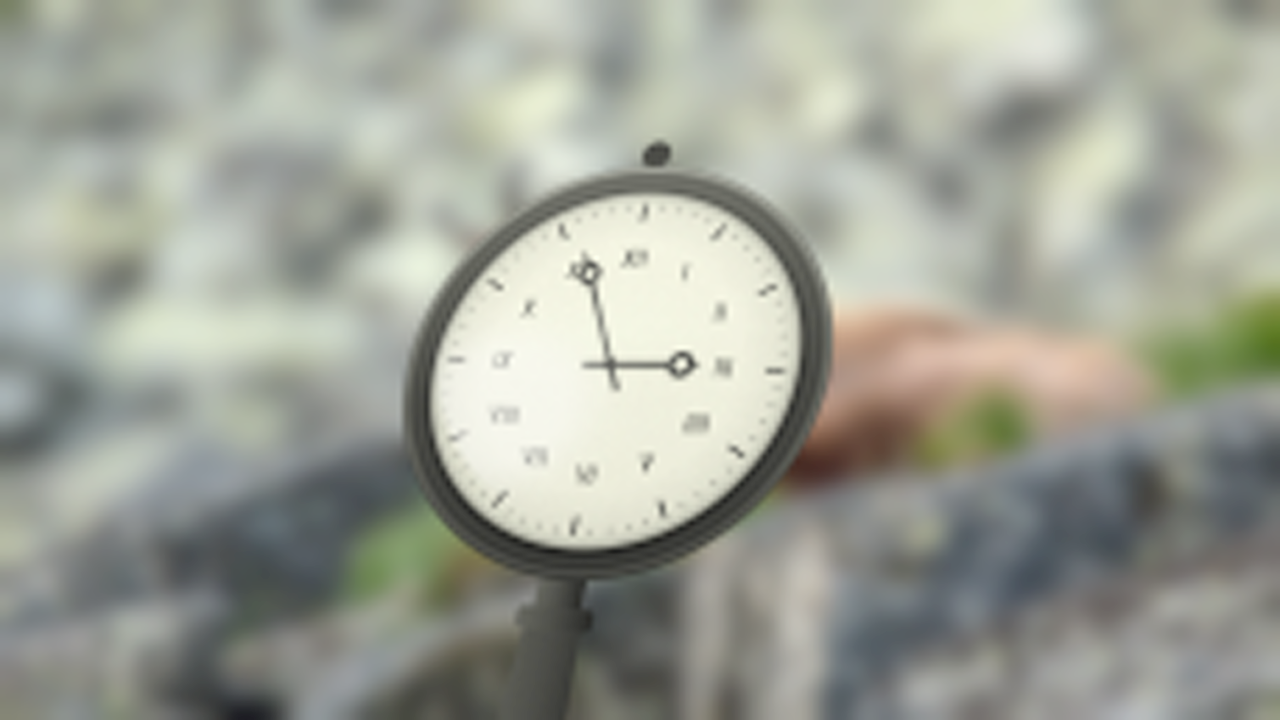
2h56
